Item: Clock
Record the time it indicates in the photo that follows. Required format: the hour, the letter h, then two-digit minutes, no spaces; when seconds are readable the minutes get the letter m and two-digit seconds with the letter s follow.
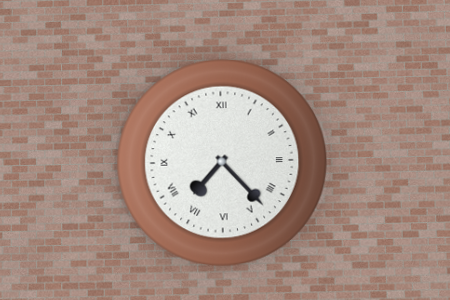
7h23
